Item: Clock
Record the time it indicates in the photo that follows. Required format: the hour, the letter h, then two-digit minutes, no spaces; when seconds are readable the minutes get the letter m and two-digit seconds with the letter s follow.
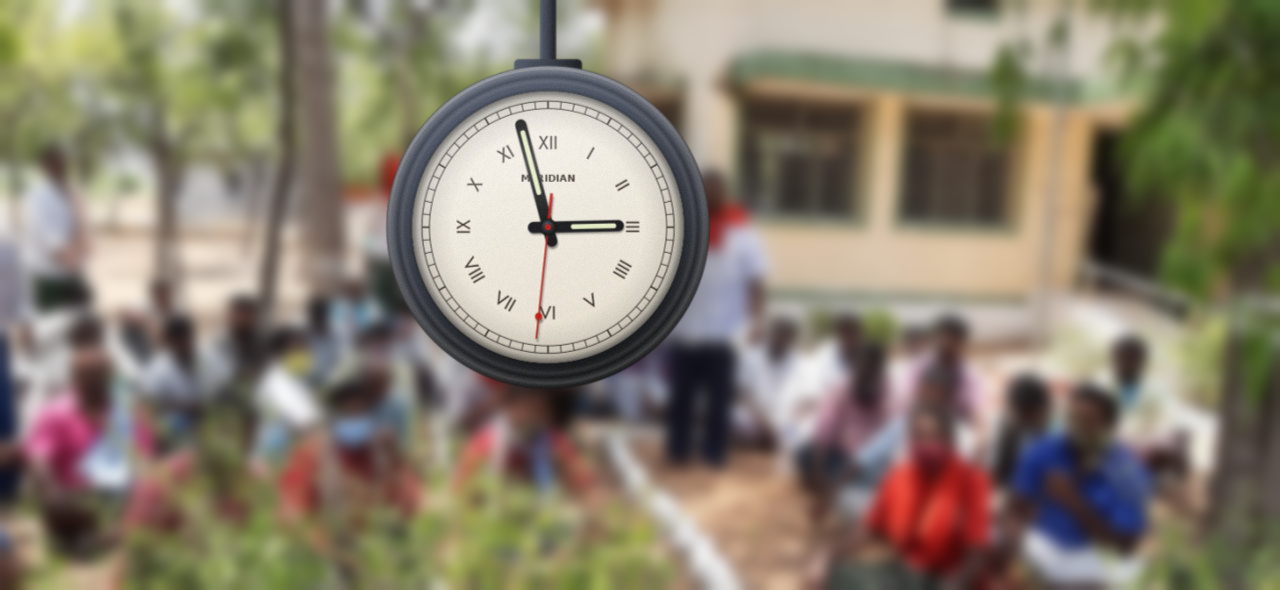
2h57m31s
